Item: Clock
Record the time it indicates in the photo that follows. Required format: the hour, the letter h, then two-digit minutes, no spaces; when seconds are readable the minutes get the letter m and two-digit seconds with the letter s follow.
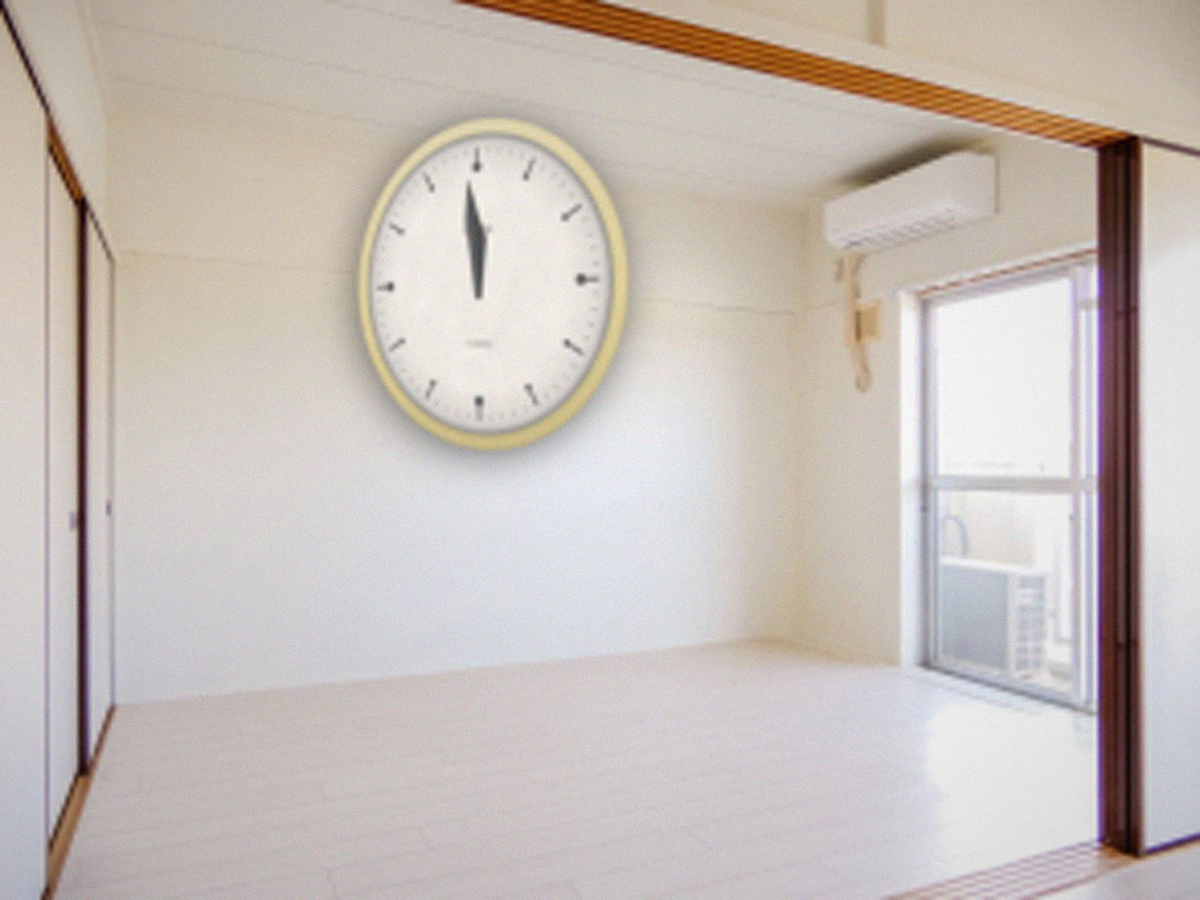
11h59
